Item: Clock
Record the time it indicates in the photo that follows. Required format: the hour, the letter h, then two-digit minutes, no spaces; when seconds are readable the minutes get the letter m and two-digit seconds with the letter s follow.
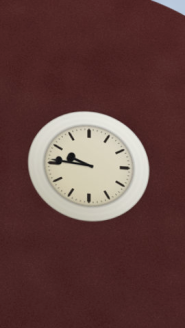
9h46
